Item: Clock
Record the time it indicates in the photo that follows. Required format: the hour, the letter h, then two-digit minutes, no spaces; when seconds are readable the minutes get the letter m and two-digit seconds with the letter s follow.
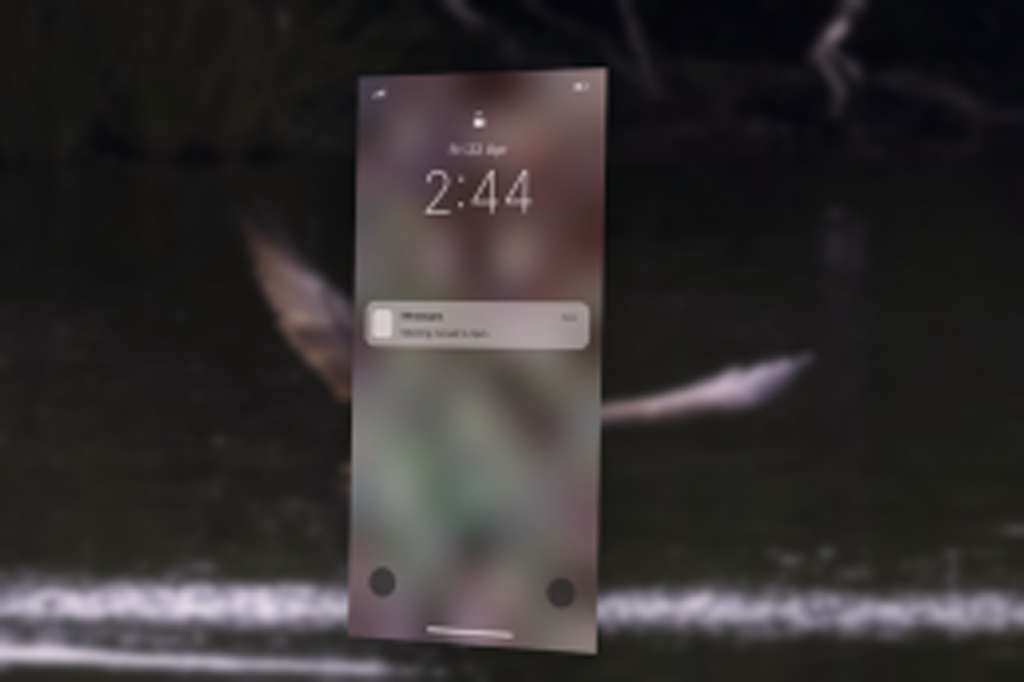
2h44
